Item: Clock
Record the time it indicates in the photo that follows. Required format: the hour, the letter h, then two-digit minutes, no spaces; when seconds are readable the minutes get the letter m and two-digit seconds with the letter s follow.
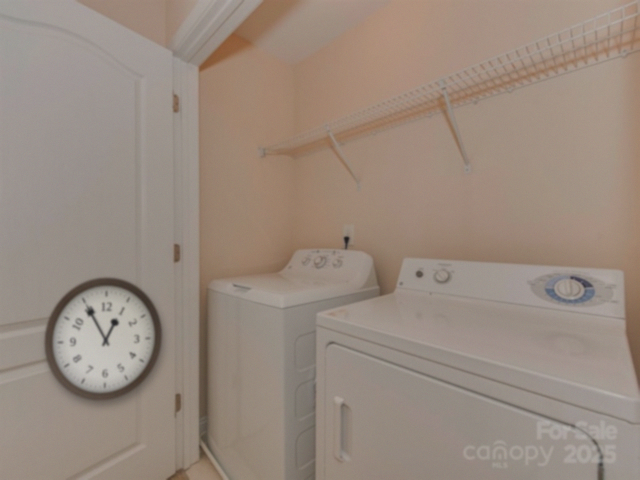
12h55
